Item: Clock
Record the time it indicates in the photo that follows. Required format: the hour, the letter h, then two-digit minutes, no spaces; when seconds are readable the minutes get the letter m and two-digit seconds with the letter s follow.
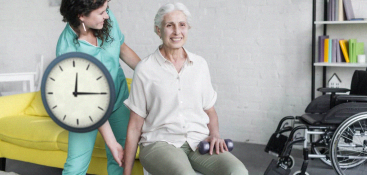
12h15
